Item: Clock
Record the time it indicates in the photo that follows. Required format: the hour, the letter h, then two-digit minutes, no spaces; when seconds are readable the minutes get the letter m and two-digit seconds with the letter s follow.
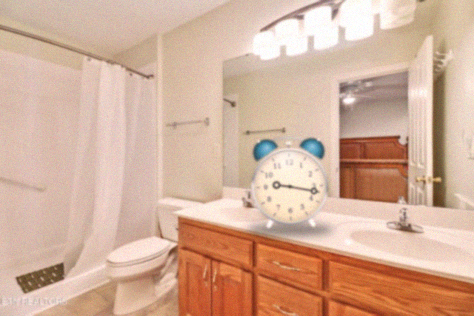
9h17
